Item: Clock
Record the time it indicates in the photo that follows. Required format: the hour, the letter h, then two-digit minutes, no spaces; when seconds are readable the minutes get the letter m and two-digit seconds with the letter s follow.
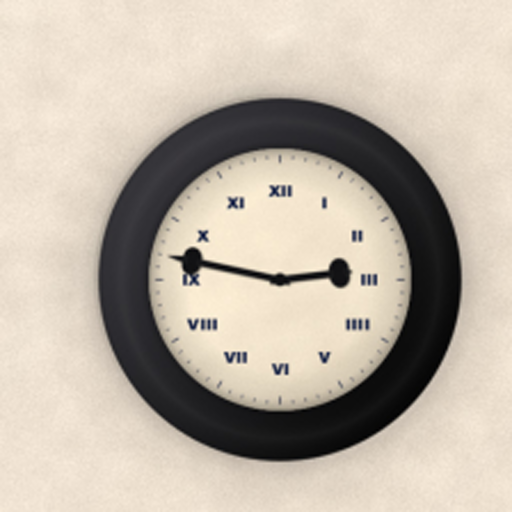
2h47
